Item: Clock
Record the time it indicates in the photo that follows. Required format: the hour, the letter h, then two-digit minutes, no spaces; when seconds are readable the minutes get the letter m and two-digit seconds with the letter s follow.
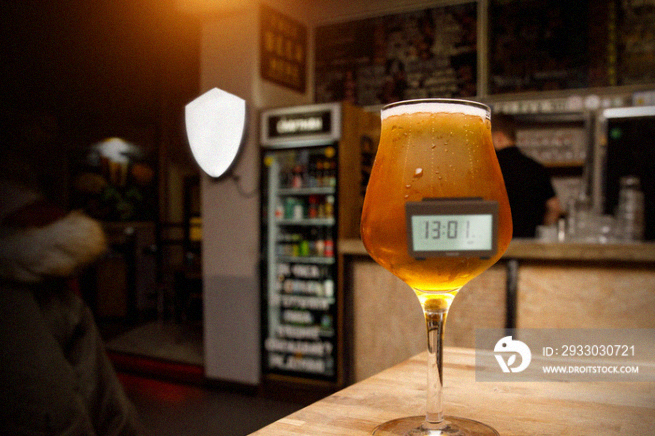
13h01
